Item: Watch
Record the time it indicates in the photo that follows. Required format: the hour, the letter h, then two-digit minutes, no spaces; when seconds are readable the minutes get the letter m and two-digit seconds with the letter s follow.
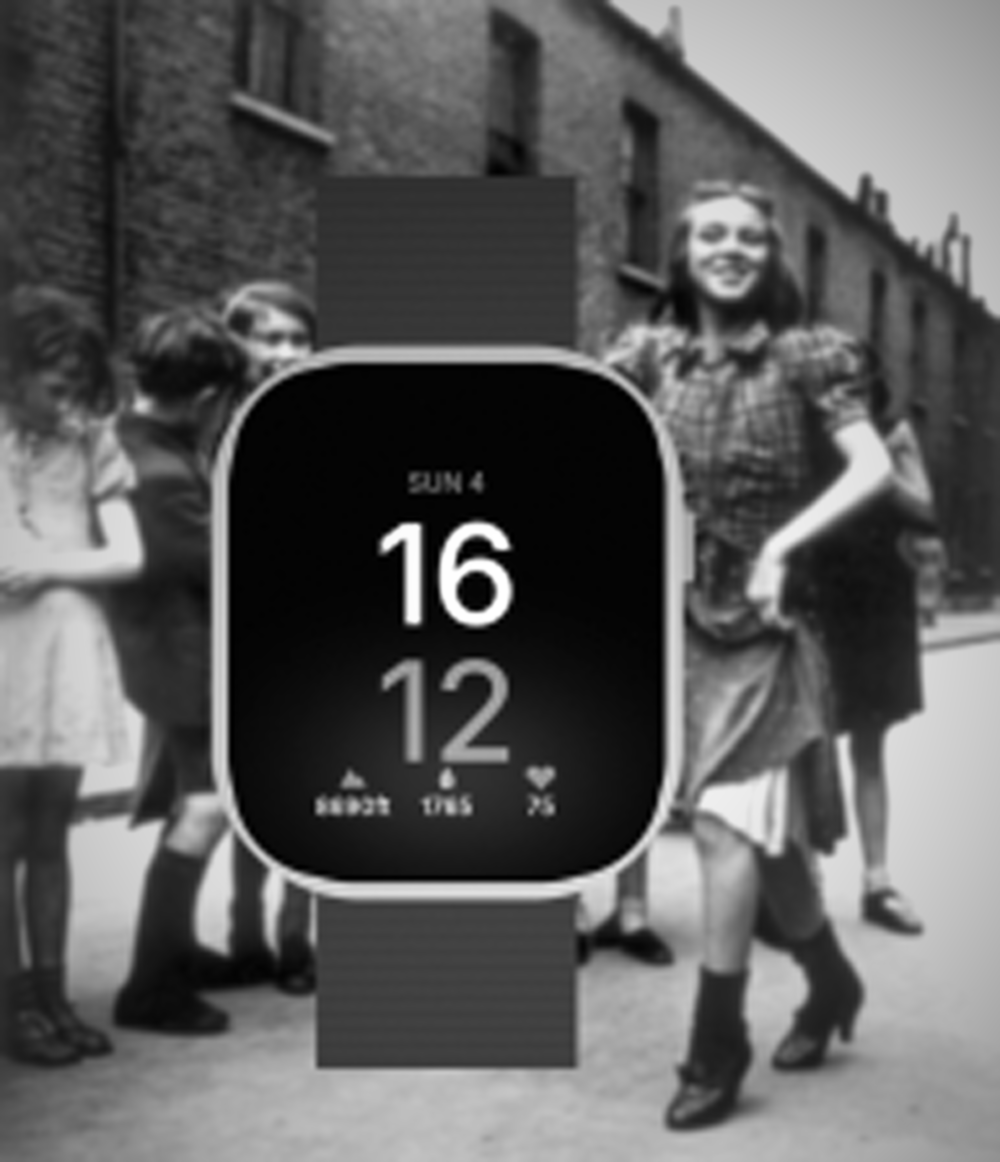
16h12
